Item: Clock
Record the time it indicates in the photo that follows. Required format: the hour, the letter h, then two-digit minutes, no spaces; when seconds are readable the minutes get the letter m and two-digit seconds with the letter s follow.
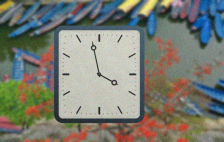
3h58
